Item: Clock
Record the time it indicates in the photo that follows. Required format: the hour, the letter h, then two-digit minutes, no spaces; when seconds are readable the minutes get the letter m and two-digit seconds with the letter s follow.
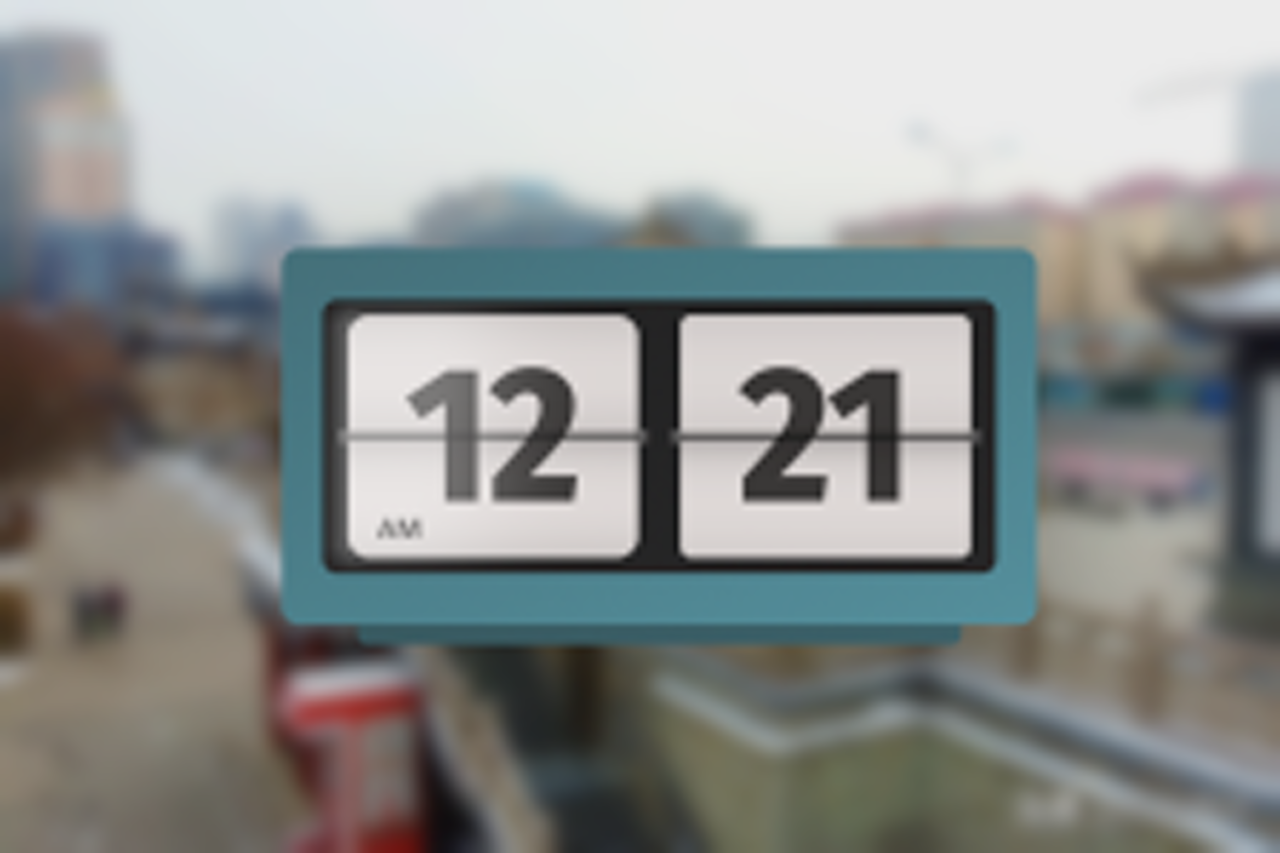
12h21
